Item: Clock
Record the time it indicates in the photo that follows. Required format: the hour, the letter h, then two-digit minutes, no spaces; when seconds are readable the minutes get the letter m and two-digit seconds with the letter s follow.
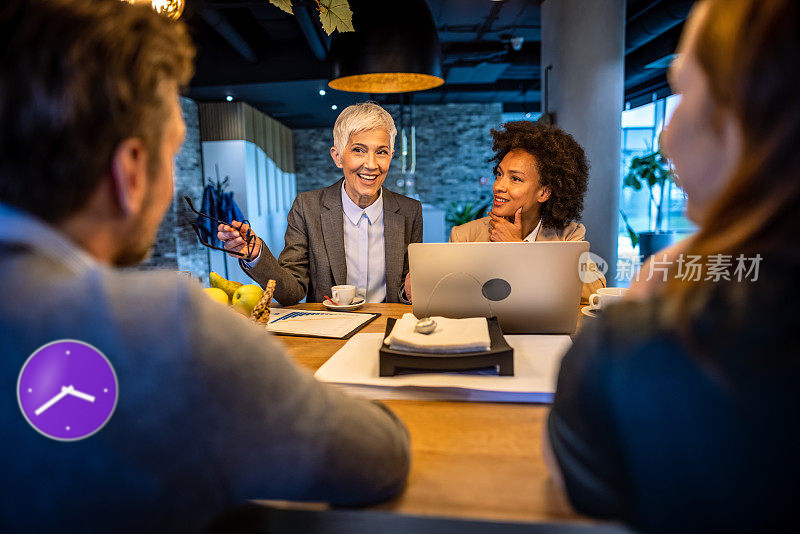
3h39
